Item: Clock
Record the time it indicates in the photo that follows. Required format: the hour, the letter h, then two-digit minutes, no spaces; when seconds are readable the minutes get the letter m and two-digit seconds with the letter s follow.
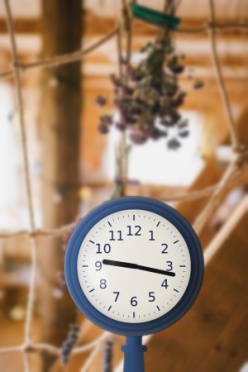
9h17
